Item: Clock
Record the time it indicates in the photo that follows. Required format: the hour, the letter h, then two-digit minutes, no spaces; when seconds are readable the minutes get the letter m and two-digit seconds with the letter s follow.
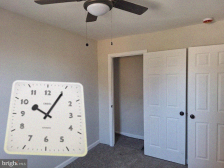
10h05
